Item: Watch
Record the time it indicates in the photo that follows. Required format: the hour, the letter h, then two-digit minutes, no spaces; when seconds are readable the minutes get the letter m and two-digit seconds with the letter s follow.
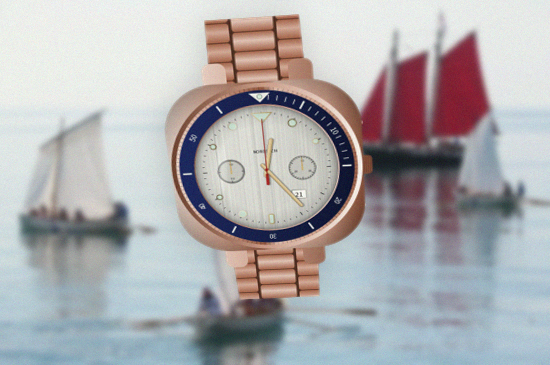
12h24
